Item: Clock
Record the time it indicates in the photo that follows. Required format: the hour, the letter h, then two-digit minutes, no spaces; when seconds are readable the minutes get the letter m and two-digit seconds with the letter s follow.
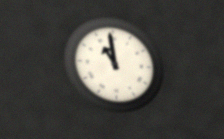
10h59
